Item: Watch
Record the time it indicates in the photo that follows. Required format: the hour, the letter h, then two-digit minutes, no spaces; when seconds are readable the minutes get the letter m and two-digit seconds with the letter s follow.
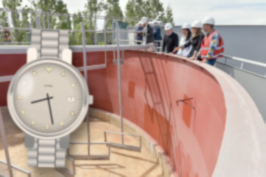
8h28
